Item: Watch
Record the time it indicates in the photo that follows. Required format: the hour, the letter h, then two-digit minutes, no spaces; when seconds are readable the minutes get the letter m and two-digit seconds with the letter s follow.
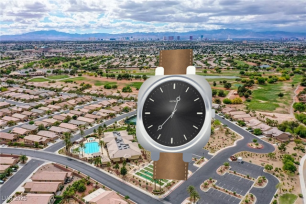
12h37
